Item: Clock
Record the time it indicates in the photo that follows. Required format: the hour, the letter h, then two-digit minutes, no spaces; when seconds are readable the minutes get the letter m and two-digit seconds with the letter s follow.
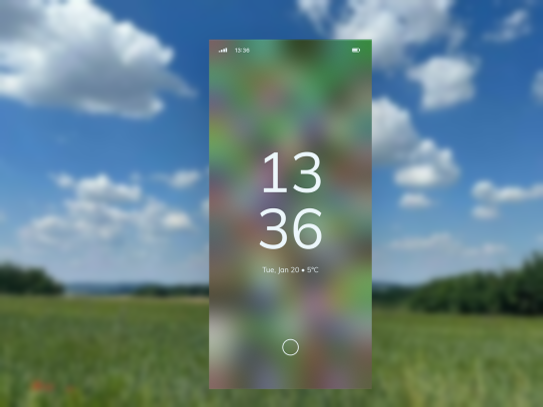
13h36
